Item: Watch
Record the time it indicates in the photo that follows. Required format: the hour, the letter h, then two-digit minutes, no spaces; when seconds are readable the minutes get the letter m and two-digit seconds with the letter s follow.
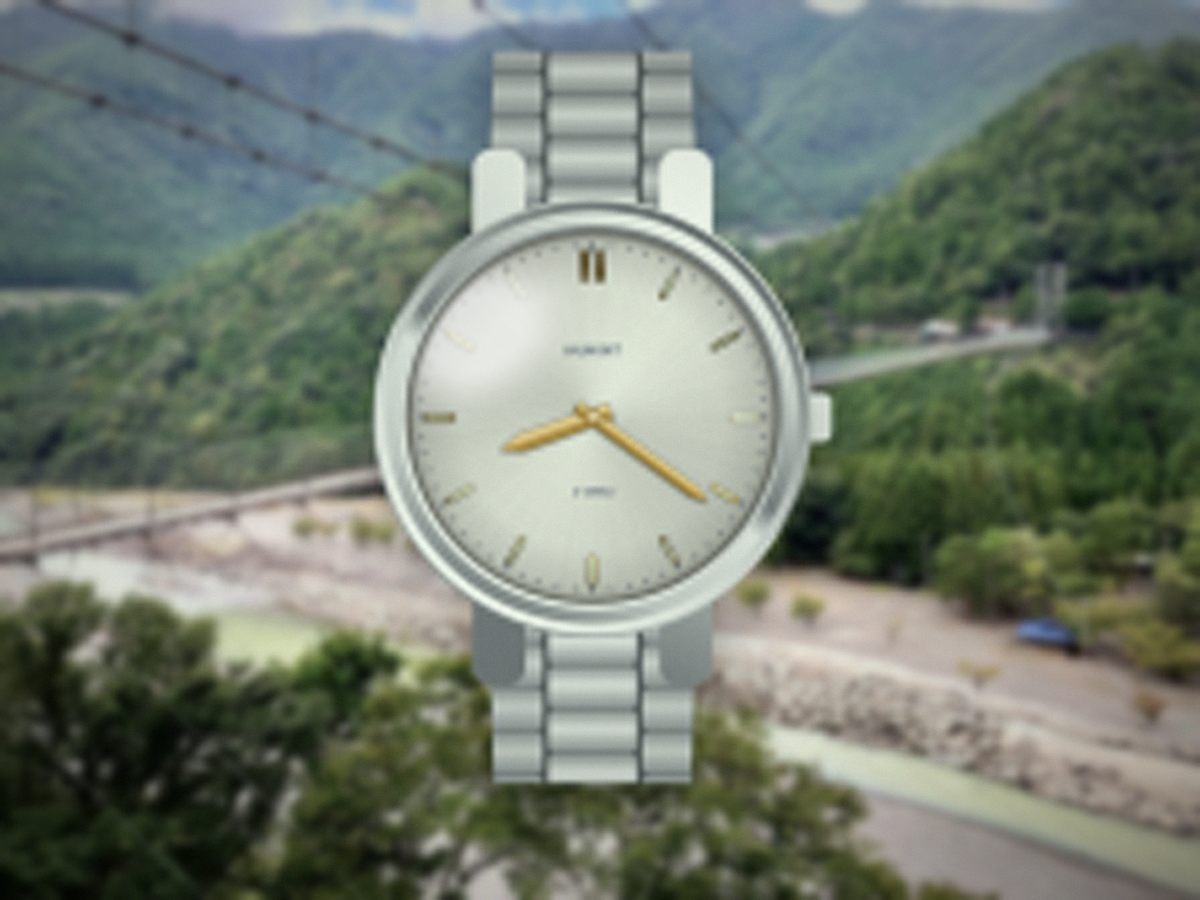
8h21
